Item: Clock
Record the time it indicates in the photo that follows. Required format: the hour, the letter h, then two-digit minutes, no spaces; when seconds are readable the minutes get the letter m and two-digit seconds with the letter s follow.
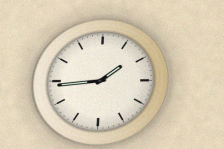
1h44
